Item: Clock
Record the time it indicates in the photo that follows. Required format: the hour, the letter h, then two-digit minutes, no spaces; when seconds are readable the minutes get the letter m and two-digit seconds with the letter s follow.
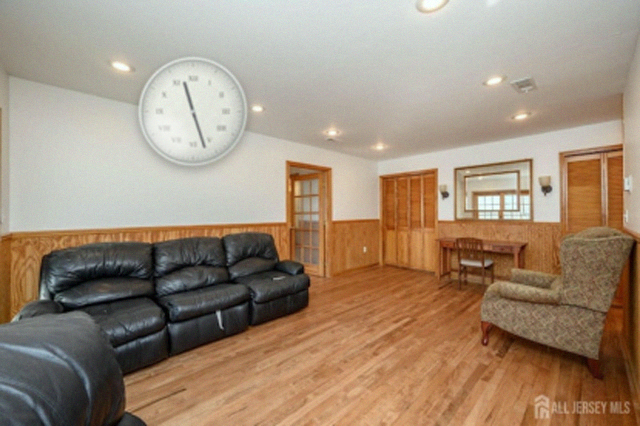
11h27
